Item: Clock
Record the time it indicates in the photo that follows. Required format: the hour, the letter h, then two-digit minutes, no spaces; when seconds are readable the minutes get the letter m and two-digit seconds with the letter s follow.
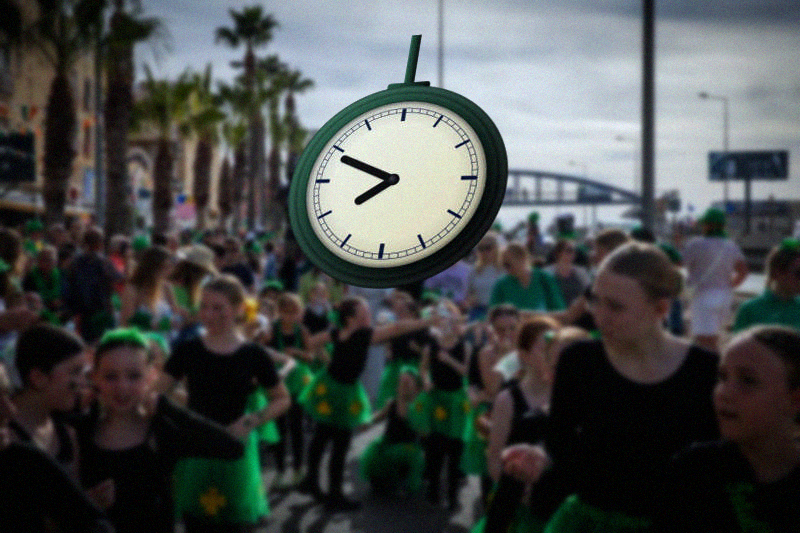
7h49
